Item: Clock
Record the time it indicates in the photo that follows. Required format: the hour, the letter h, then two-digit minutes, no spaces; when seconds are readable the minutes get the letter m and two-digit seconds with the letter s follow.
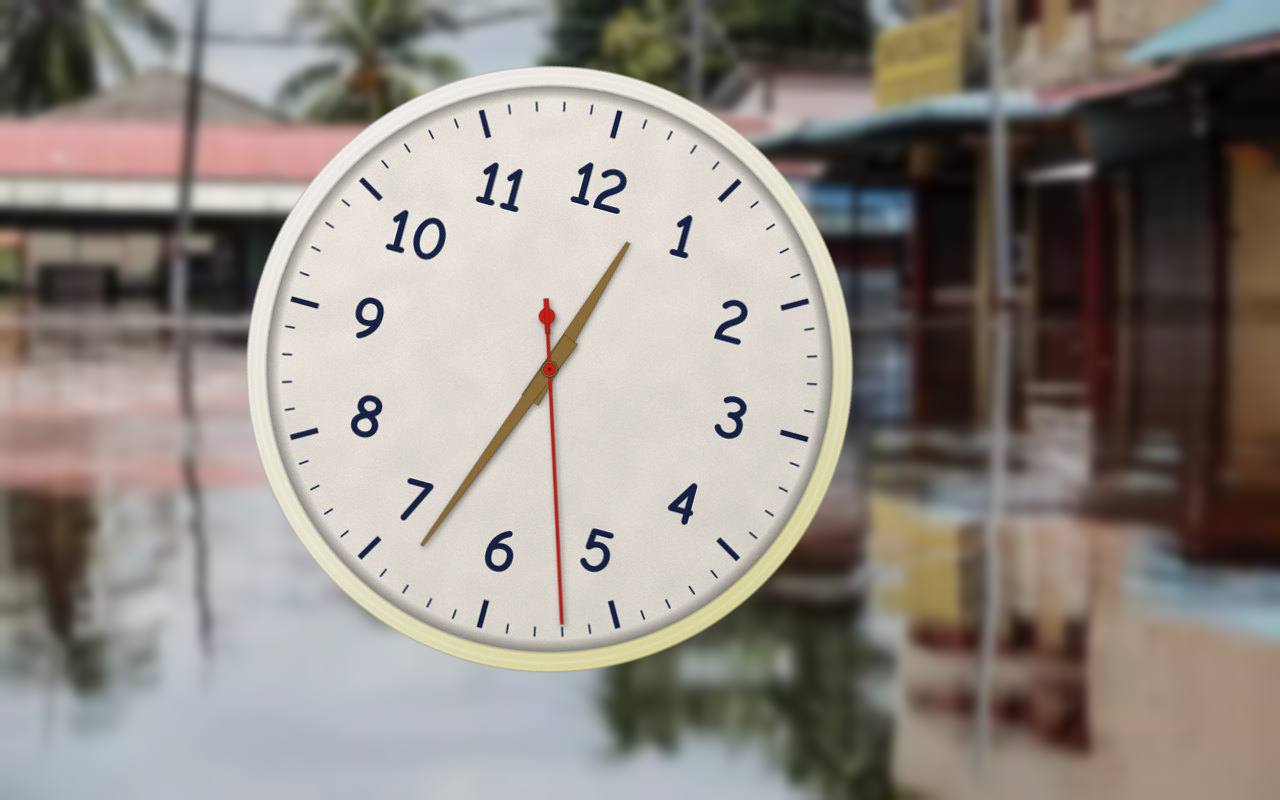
12h33m27s
